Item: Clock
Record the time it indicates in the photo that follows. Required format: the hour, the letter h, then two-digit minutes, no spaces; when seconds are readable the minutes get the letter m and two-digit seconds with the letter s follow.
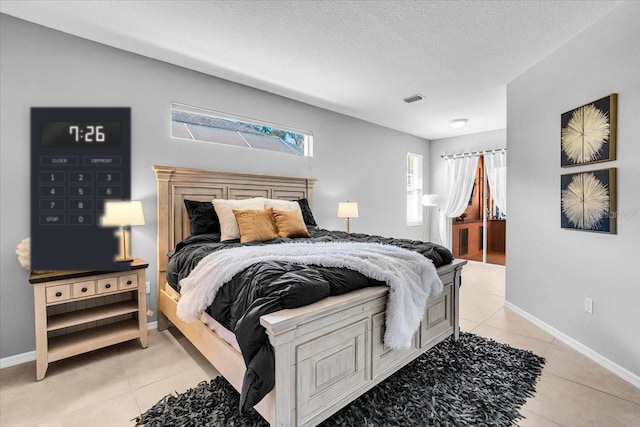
7h26
